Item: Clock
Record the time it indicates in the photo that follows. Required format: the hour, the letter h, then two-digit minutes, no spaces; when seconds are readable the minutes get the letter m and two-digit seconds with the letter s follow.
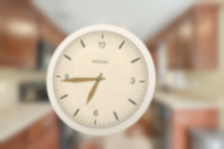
6h44
